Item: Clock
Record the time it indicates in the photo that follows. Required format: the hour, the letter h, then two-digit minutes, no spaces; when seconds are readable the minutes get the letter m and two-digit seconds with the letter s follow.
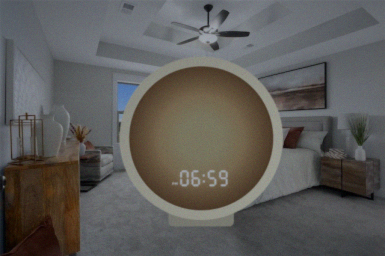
6h59
